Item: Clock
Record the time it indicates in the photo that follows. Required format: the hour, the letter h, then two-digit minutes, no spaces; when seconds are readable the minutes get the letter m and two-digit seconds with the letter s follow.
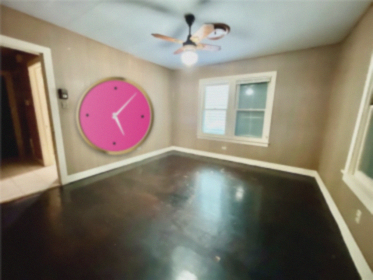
5h07
